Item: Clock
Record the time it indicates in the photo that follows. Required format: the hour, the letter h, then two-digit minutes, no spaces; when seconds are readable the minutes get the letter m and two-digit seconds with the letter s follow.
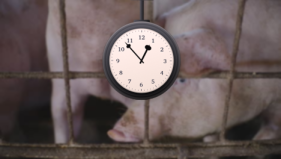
12h53
